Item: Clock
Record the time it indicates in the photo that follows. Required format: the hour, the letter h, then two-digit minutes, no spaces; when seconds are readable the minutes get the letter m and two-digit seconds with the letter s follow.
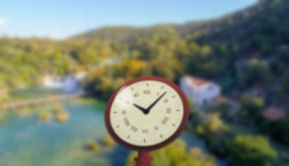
10h07
